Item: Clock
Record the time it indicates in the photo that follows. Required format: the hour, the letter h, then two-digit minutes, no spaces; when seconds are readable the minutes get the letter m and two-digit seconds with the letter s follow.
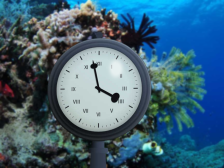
3h58
